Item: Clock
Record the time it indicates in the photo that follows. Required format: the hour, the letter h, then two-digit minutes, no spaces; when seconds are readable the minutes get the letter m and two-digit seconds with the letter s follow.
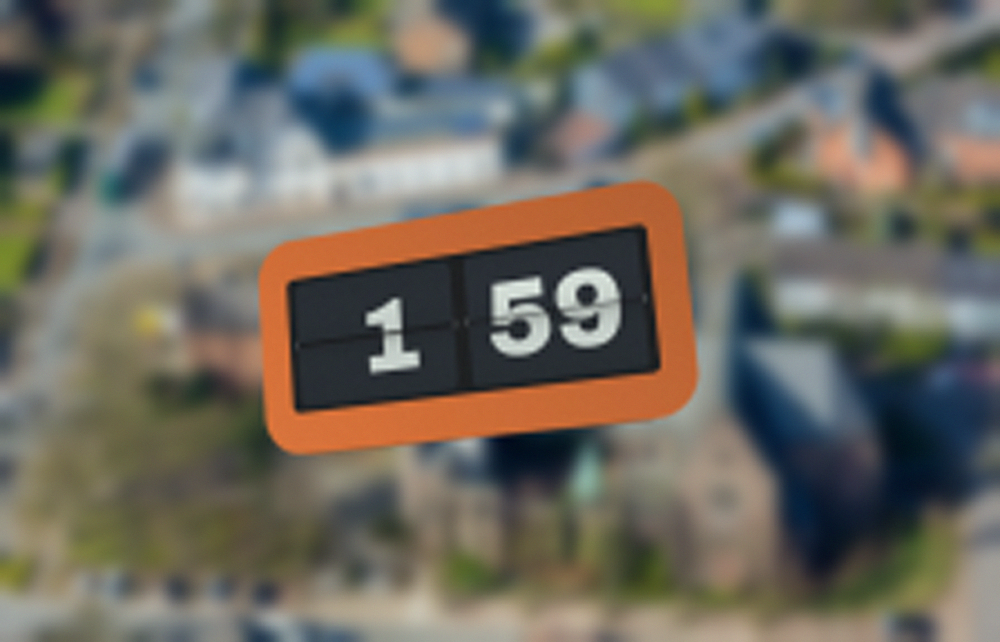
1h59
